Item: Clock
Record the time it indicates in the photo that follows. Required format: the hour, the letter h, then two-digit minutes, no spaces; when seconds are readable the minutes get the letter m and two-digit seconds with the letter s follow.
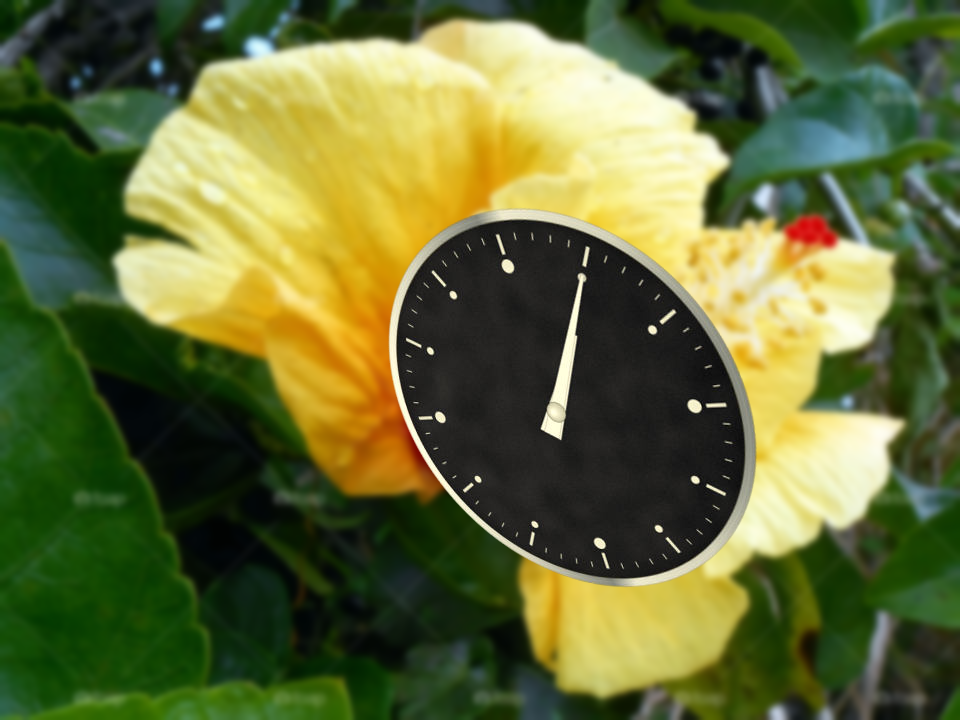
1h05
